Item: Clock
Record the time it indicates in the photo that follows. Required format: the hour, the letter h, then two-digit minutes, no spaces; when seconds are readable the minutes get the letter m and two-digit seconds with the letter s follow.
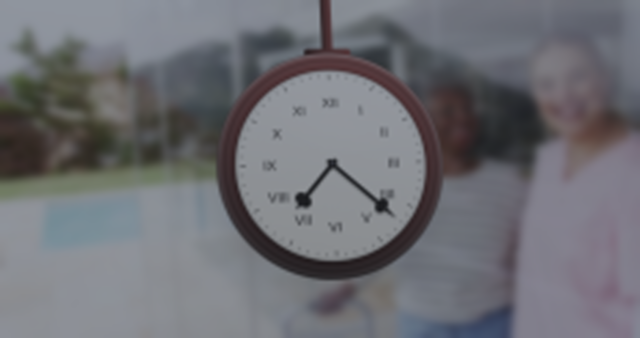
7h22
